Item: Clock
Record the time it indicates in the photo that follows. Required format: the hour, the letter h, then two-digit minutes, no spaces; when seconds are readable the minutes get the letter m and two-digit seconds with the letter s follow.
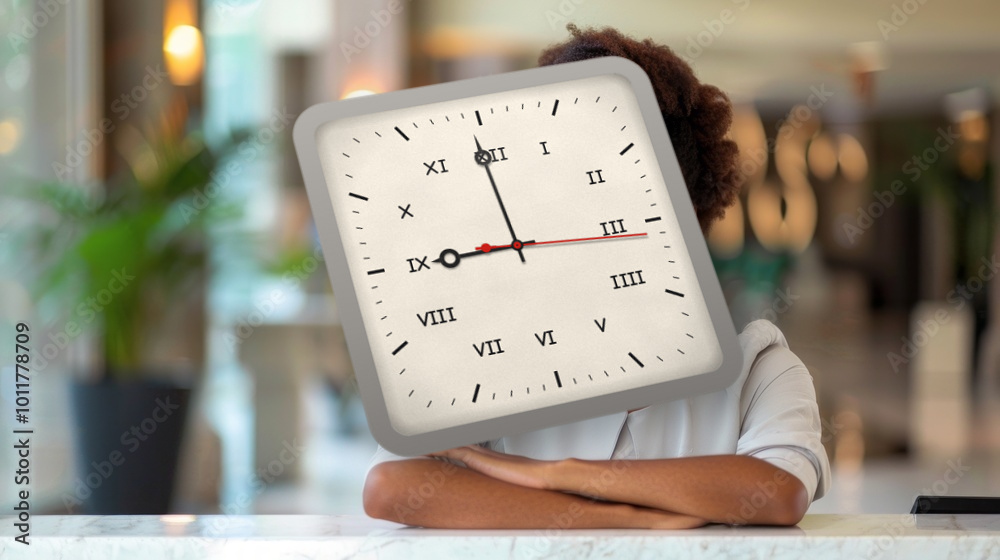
8h59m16s
